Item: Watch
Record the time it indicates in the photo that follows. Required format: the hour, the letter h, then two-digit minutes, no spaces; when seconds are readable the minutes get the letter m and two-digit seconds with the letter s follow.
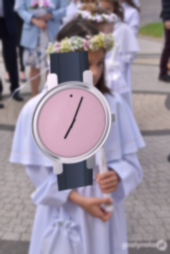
7h04
